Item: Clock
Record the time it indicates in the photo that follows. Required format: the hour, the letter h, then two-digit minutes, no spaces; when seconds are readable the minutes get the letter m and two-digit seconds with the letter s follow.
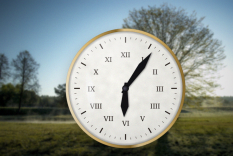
6h06
